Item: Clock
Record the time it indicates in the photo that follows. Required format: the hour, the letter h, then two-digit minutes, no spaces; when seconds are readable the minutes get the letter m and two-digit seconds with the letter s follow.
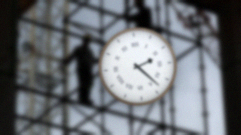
2h23
